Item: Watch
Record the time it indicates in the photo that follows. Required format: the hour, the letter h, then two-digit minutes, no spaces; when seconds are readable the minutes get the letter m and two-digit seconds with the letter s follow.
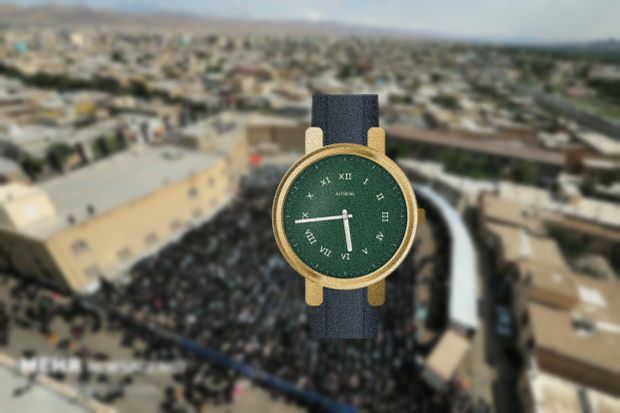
5h44
